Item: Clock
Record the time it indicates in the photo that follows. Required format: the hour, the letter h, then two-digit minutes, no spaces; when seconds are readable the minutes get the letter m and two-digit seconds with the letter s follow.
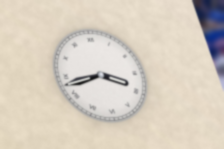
3h43
